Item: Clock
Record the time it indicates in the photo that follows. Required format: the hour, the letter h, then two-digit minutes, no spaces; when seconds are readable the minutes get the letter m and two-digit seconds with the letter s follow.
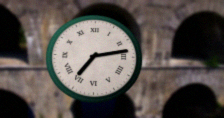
7h13
